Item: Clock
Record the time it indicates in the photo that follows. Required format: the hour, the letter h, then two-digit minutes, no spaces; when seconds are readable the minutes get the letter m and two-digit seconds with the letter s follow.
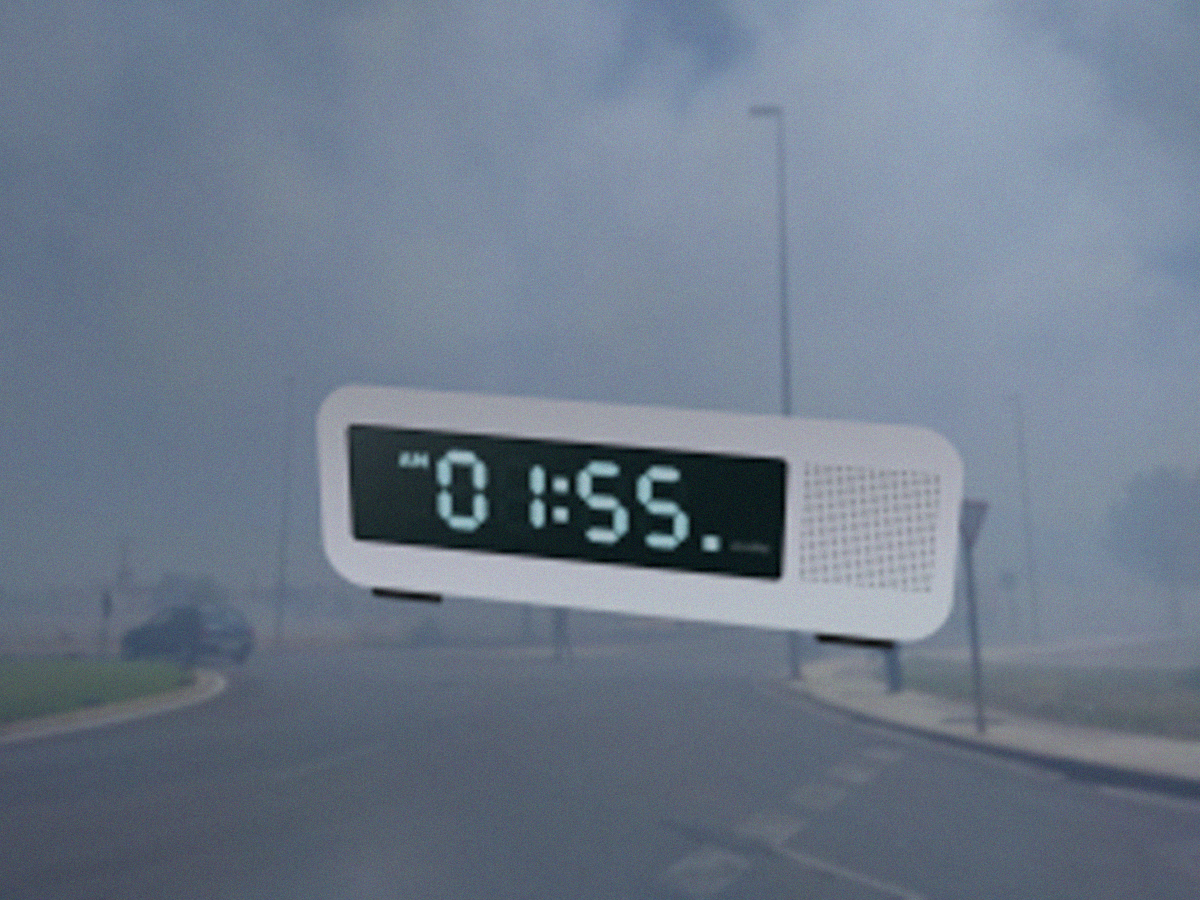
1h55
